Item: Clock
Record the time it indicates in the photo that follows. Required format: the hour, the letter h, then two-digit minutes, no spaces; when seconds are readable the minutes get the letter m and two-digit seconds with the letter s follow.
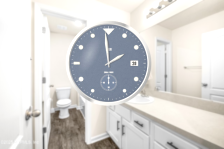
1h59
